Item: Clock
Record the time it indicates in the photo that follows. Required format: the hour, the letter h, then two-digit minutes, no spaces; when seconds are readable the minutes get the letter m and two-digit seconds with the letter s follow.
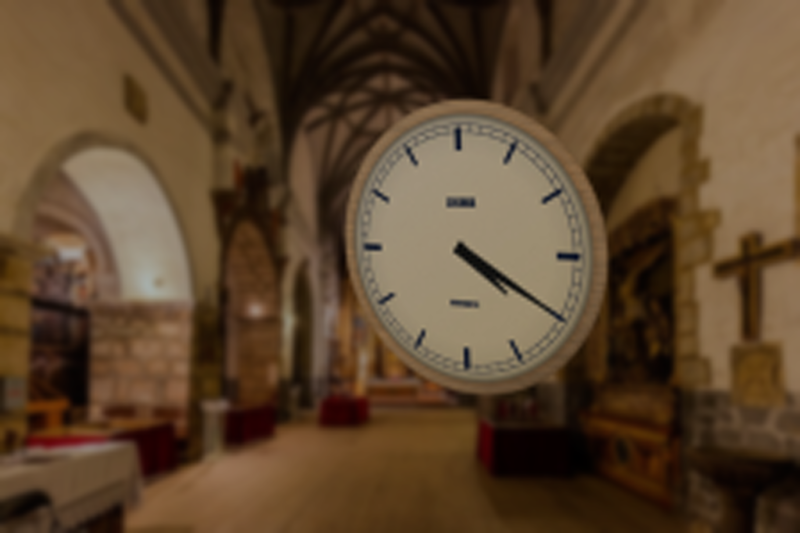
4h20
